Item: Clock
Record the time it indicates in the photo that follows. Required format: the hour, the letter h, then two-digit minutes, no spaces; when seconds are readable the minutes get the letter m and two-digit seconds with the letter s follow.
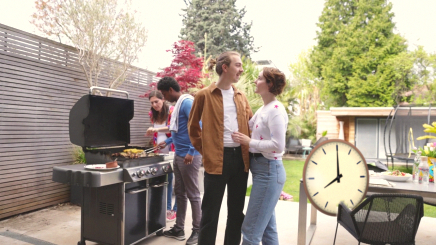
8h00
